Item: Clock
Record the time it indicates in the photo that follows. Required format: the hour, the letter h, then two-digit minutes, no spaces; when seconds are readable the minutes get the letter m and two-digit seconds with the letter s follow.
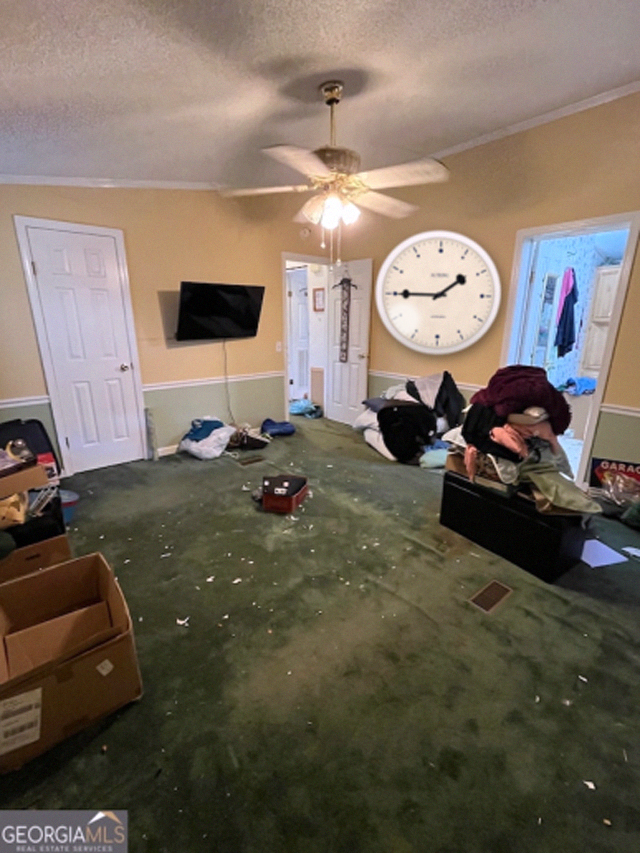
1h45
